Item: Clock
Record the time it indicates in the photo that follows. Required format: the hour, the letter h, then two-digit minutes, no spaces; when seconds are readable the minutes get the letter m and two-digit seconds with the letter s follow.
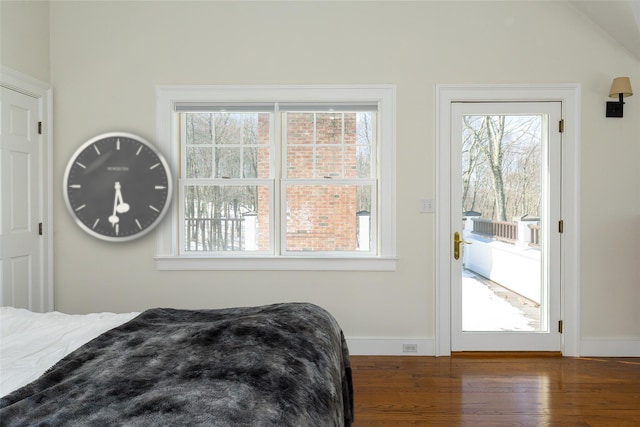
5h31
